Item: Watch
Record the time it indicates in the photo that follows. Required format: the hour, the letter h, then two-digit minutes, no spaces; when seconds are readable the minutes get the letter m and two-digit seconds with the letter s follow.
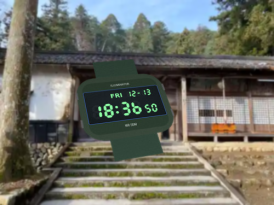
18h36m50s
